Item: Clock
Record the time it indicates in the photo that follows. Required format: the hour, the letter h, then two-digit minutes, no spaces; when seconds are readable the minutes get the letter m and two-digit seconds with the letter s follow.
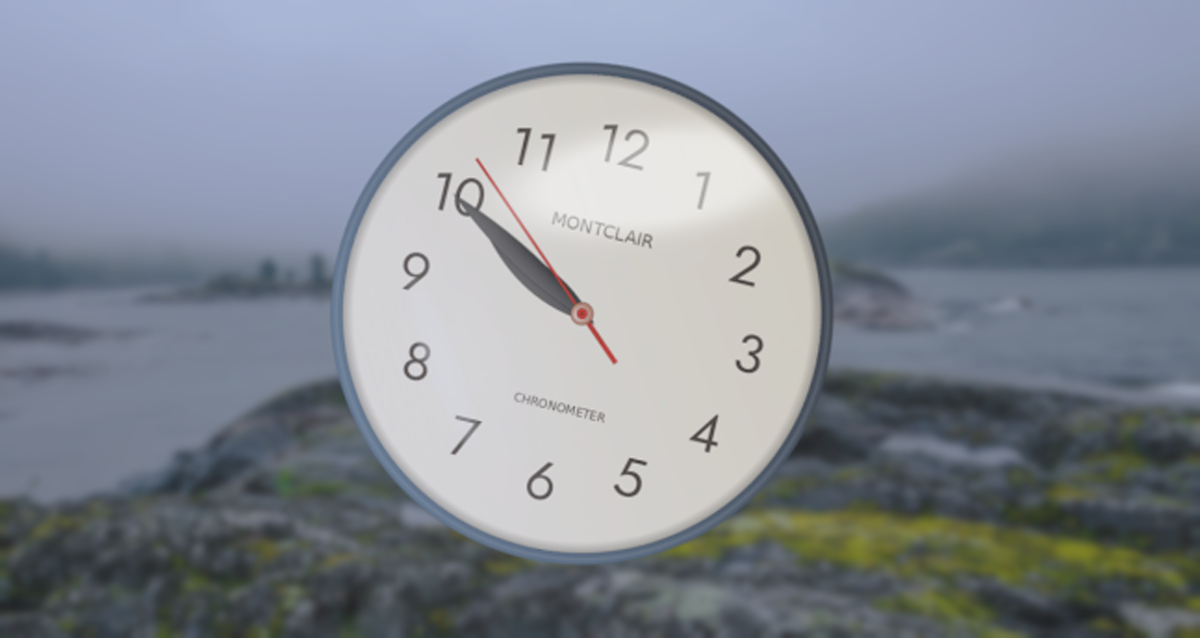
9h49m52s
